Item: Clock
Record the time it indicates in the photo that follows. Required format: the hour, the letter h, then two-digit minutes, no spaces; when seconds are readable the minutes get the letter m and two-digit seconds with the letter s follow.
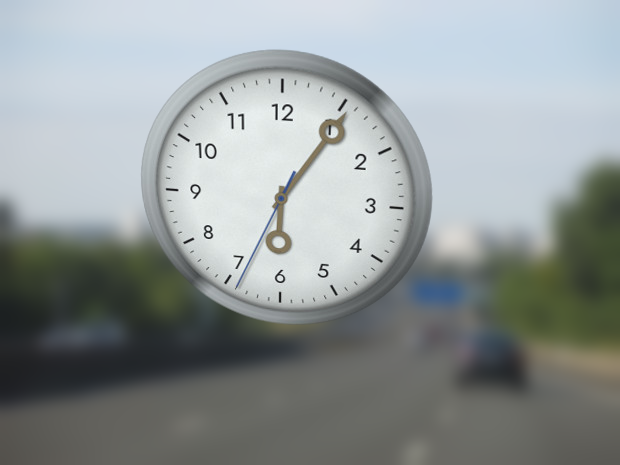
6h05m34s
